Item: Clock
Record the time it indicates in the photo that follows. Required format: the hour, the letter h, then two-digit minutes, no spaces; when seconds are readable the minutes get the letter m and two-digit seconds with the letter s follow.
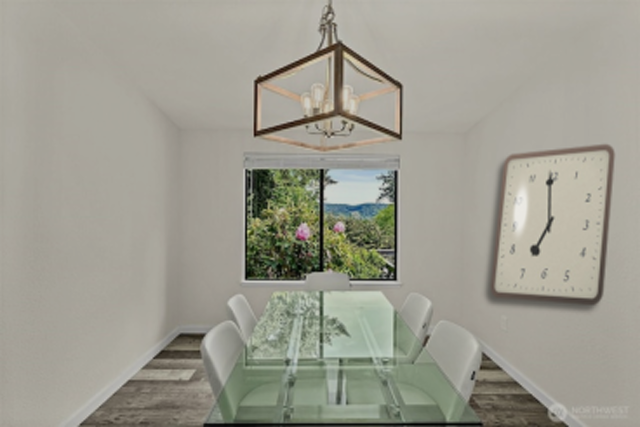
6h59
